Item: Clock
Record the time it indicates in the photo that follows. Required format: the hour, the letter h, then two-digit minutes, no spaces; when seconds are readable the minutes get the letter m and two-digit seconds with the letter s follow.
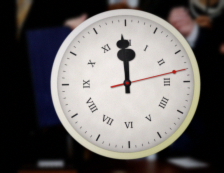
11h59m13s
